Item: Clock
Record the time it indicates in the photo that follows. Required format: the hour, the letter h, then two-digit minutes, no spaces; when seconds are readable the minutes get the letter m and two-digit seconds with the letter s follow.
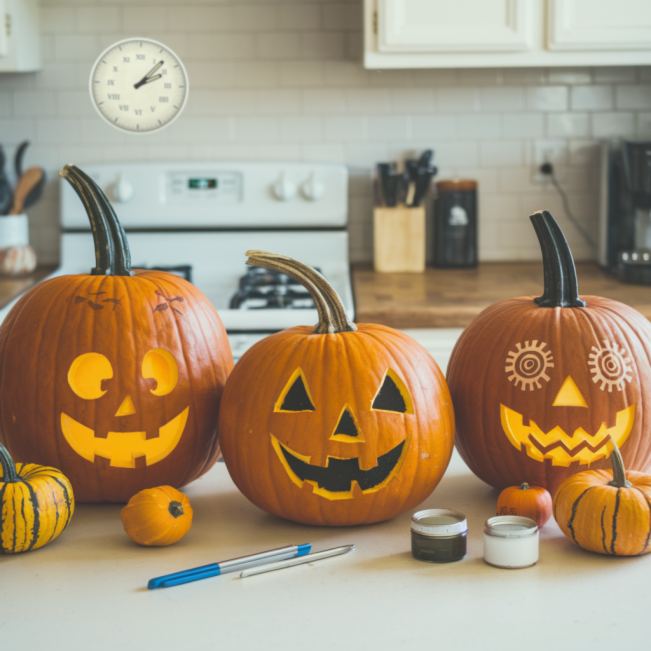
2h07
